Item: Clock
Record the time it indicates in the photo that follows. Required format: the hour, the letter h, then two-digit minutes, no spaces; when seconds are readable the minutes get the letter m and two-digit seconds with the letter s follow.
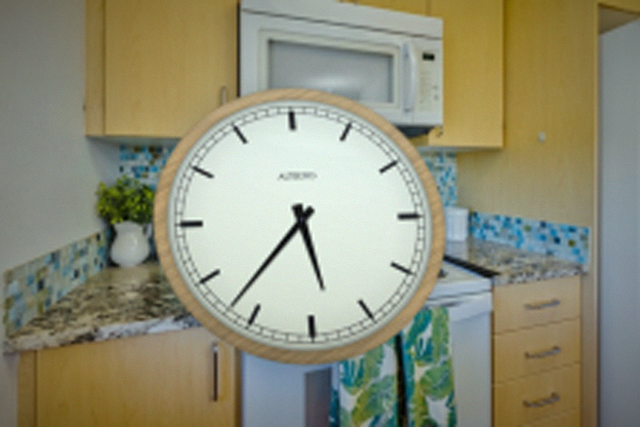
5h37
